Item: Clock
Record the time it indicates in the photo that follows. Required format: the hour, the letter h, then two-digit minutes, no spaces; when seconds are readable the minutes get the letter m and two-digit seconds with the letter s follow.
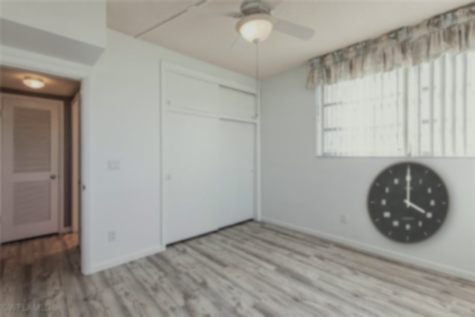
4h00
